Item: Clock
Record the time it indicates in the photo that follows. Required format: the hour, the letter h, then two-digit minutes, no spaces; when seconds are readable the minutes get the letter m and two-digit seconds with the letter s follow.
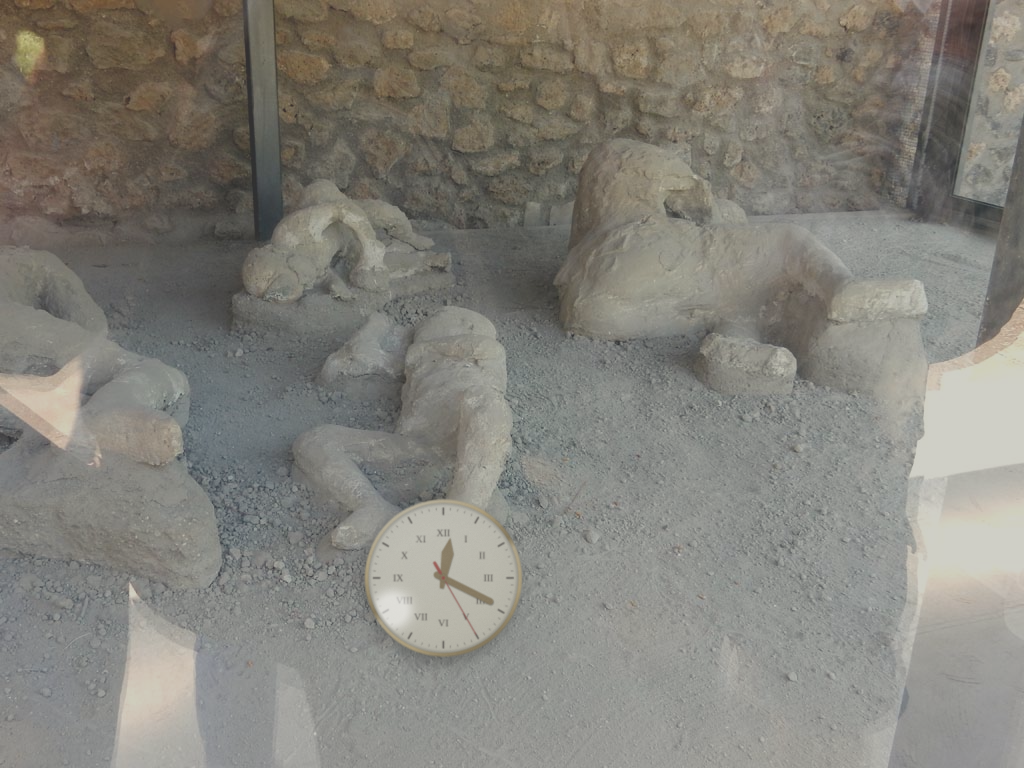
12h19m25s
